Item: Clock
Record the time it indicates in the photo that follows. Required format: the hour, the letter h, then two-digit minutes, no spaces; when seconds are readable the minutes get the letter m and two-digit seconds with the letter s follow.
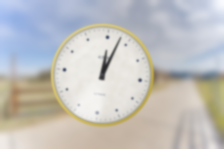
12h03
